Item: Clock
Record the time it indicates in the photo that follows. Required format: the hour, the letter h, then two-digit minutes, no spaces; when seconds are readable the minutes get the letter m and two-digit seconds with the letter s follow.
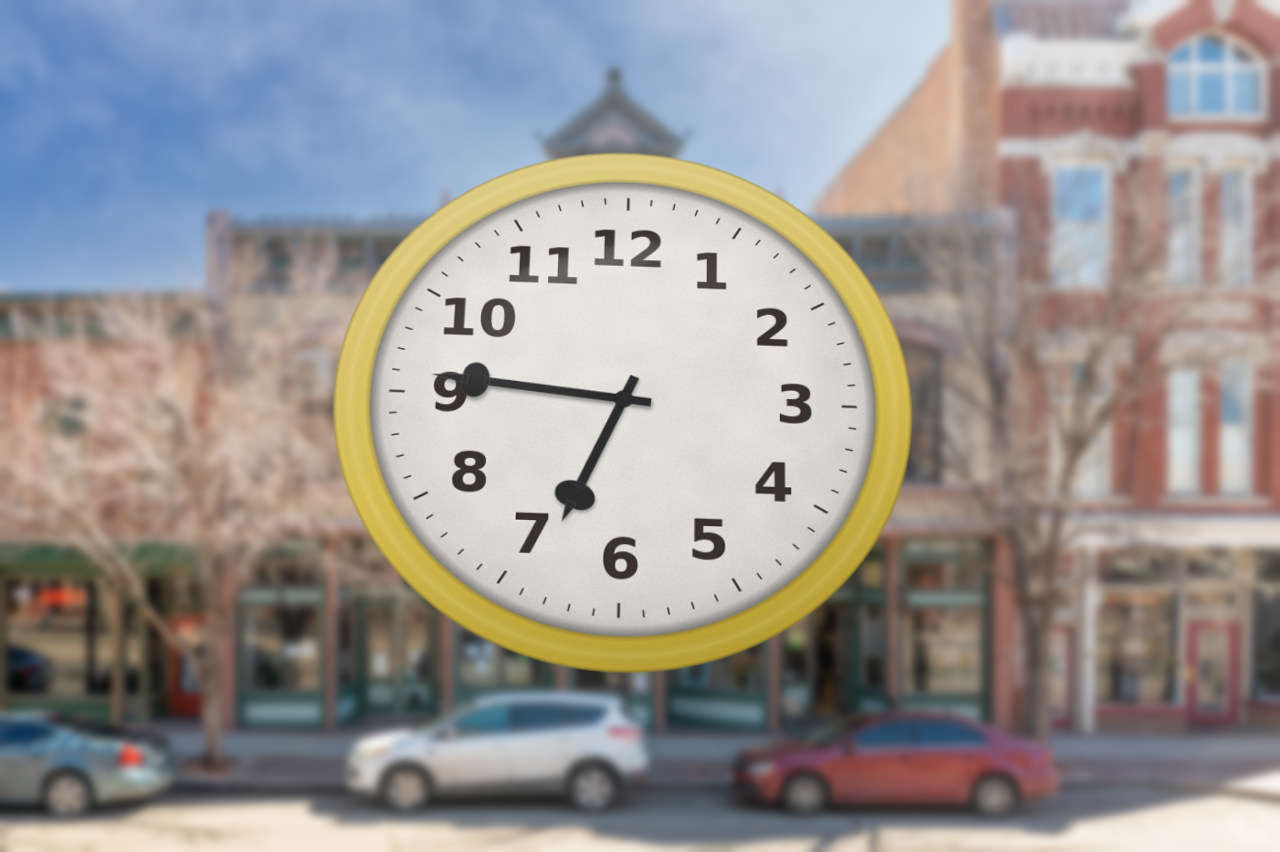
6h46
